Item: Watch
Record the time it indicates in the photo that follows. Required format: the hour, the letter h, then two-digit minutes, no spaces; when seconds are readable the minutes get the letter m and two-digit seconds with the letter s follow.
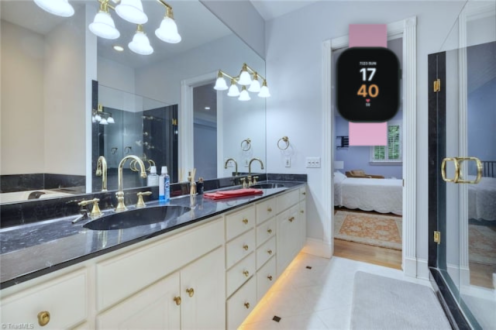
17h40
